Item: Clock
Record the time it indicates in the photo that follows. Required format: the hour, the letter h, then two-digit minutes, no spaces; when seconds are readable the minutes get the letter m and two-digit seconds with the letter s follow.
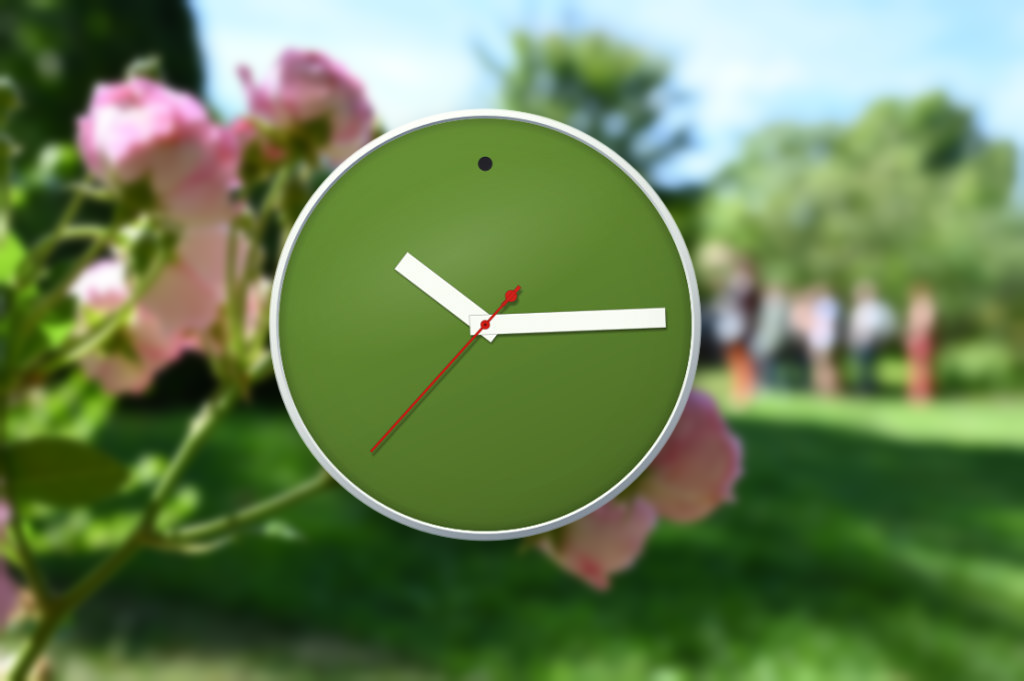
10h14m37s
